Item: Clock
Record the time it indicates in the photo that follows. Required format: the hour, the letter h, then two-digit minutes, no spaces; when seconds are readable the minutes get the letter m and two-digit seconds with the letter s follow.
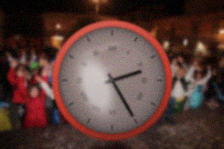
2h25
